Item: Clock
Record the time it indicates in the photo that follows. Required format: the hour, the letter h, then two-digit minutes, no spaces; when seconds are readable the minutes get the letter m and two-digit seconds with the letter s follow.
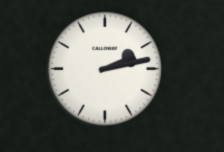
2h13
